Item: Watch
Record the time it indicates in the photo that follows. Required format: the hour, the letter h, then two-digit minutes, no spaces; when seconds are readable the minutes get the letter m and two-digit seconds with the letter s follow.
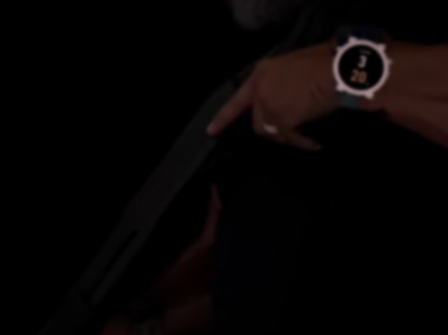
3h20
